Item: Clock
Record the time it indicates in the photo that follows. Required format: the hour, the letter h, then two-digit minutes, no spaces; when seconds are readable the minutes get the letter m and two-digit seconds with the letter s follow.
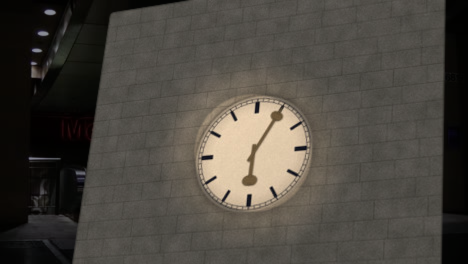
6h05
